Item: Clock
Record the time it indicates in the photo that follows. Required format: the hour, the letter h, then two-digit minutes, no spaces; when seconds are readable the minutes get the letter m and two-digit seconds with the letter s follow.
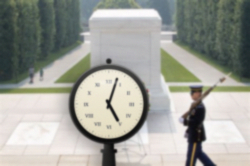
5h03
